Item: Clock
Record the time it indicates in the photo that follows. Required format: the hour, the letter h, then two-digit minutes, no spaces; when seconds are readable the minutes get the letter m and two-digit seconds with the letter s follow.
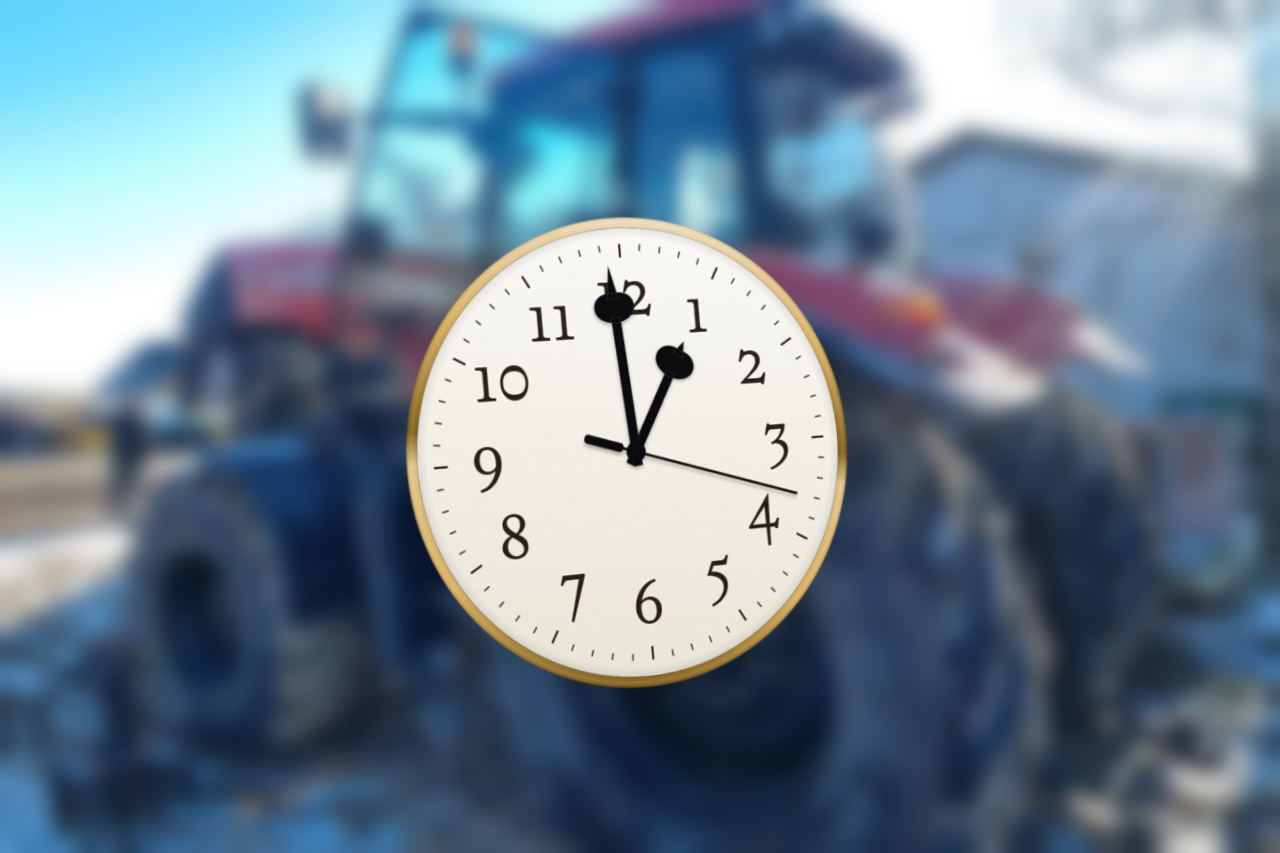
12h59m18s
